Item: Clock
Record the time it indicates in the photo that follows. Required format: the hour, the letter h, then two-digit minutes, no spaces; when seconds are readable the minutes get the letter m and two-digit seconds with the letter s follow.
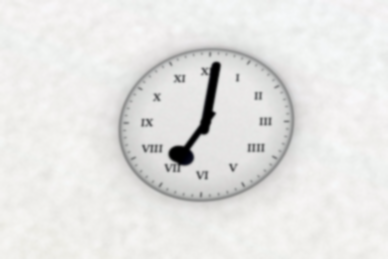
7h01
